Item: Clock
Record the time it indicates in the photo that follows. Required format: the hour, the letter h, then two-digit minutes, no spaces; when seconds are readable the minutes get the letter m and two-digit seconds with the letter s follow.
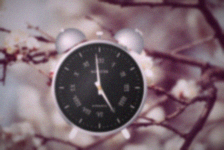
4h59
